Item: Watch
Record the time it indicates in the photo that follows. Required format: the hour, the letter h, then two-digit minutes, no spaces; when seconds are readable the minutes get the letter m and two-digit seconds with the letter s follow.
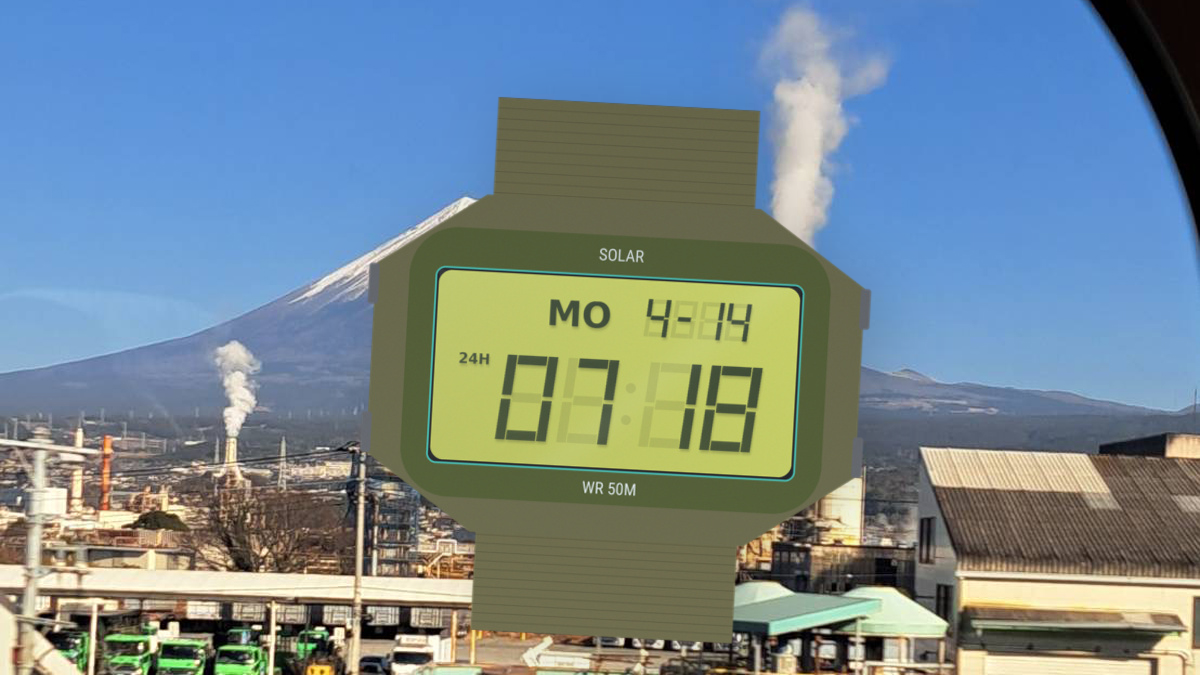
7h18
